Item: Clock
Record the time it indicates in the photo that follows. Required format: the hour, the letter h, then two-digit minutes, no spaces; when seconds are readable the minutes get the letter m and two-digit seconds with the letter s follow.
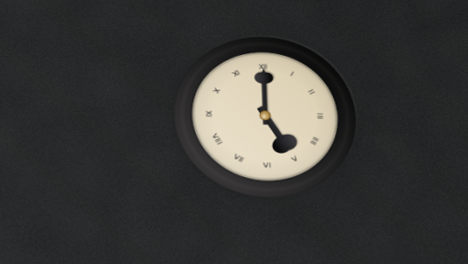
5h00
